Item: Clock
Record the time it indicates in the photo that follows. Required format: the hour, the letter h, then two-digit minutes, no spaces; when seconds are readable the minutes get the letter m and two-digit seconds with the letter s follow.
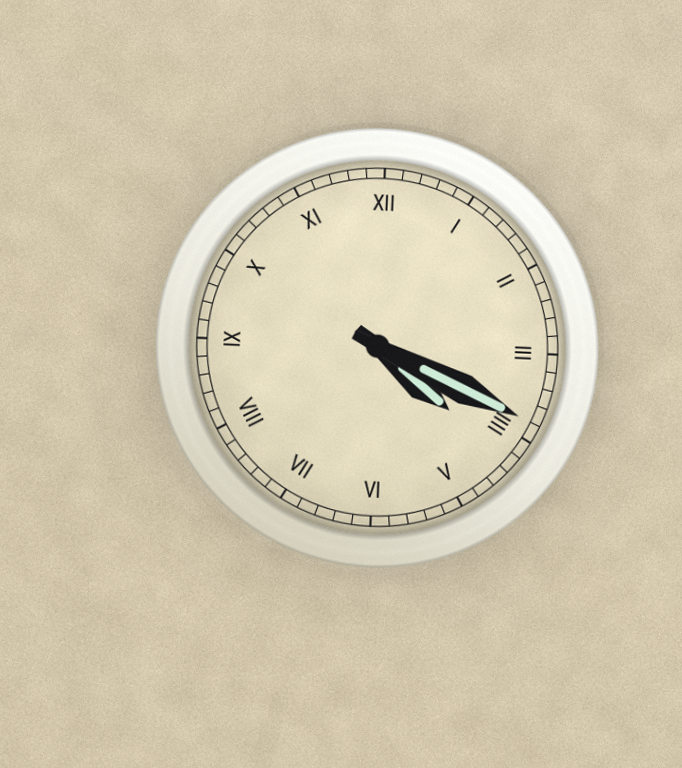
4h19
